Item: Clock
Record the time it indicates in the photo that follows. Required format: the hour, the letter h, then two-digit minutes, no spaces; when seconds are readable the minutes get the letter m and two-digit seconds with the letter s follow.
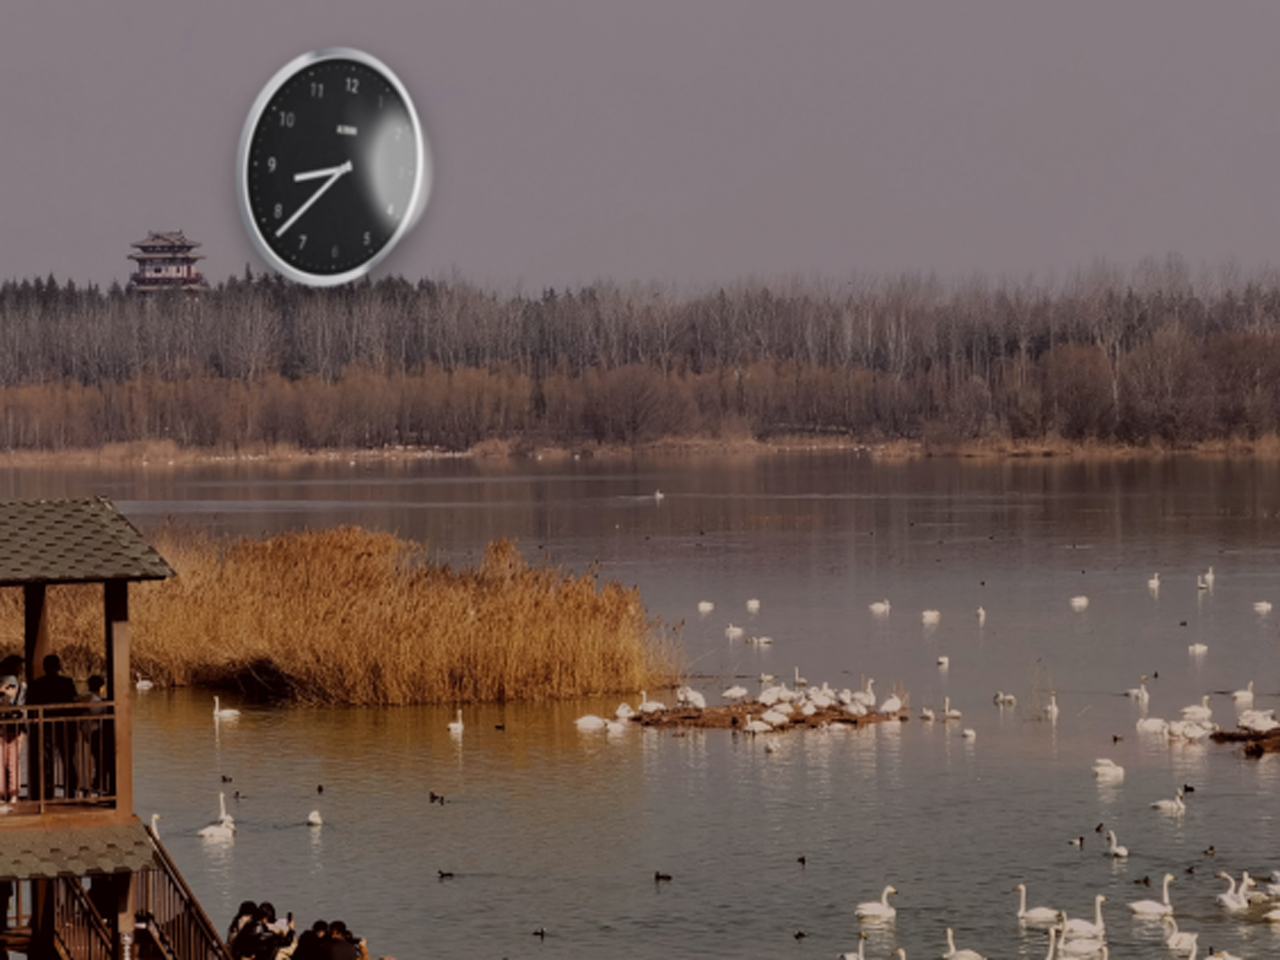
8h38
